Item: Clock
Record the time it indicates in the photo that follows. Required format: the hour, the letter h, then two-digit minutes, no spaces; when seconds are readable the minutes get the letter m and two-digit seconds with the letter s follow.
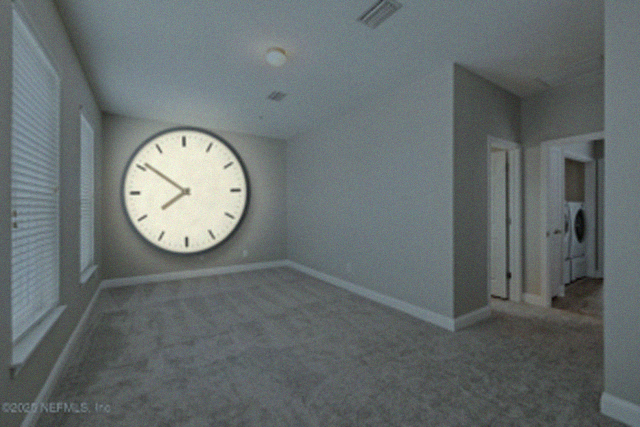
7h51
